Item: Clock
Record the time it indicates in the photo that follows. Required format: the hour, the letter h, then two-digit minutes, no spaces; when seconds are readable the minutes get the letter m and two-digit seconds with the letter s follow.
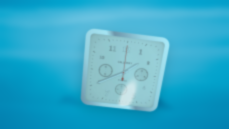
1h40
